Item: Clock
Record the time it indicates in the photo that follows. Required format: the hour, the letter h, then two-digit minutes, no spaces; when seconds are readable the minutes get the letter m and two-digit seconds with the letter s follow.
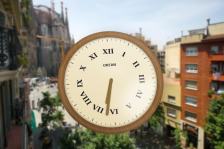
6h32
